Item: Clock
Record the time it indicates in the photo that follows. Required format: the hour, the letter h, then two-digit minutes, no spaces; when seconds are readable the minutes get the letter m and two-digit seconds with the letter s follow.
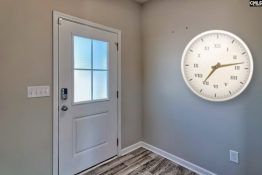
7h13
